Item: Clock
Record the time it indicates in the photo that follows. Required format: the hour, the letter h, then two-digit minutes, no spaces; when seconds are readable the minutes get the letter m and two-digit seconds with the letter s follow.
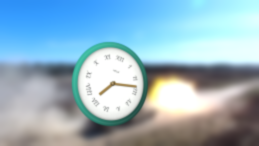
7h13
